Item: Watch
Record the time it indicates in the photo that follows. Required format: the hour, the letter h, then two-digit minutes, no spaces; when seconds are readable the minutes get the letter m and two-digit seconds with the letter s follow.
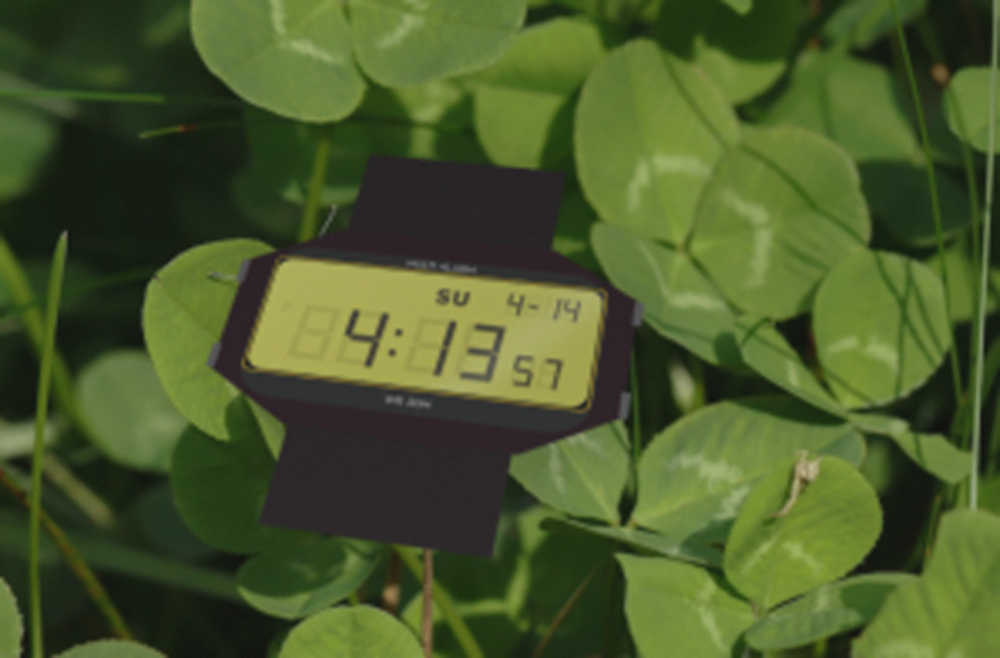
4h13m57s
